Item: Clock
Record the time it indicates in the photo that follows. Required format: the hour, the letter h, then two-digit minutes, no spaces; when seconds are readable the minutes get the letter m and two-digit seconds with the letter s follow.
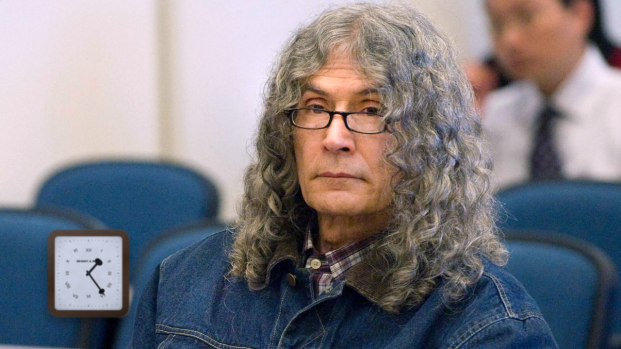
1h24
